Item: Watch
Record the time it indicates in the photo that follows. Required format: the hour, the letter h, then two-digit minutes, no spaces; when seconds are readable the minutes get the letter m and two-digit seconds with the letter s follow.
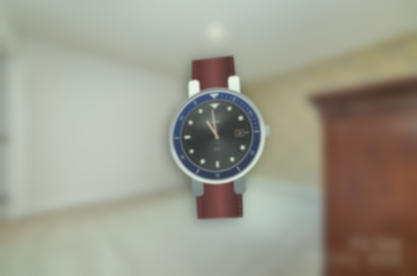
10h59
